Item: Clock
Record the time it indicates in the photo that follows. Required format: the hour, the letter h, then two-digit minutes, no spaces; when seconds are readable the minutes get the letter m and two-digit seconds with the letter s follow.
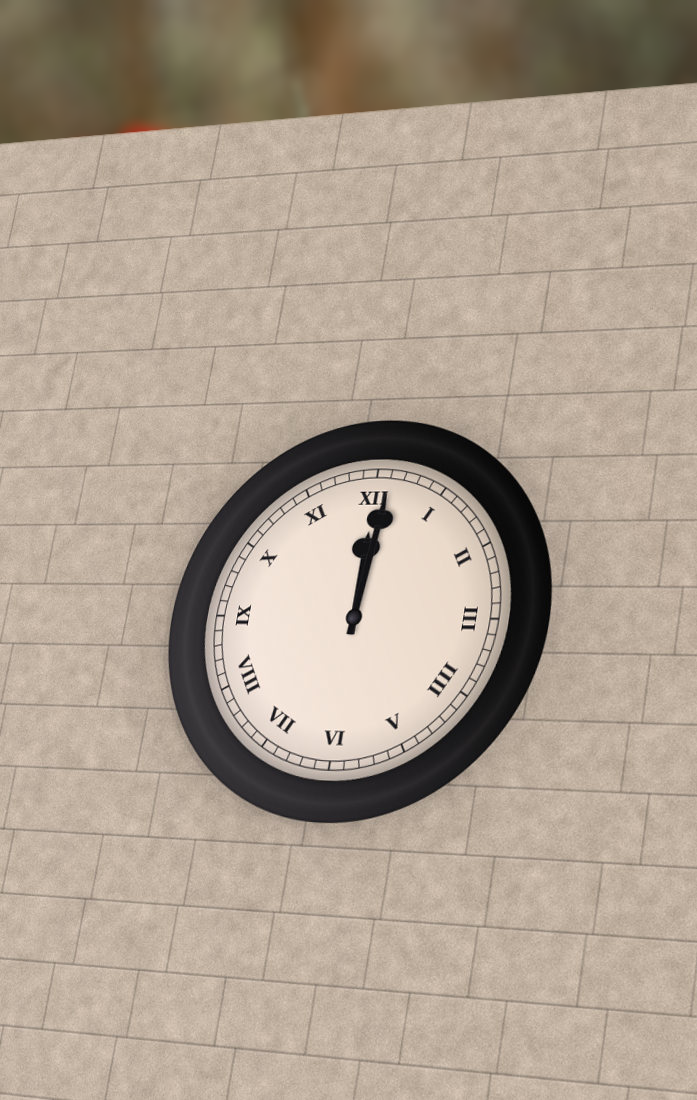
12h01
